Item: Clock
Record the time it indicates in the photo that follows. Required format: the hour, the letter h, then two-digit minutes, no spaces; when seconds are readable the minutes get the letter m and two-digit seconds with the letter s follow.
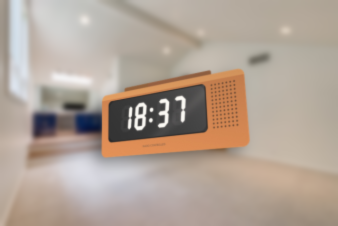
18h37
